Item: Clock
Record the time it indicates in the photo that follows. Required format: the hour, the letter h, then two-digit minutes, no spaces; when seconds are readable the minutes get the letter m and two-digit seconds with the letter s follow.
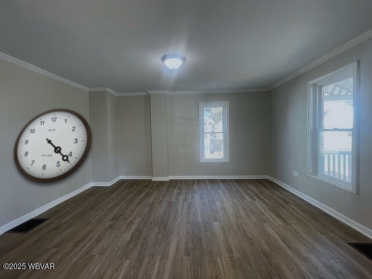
4h22
